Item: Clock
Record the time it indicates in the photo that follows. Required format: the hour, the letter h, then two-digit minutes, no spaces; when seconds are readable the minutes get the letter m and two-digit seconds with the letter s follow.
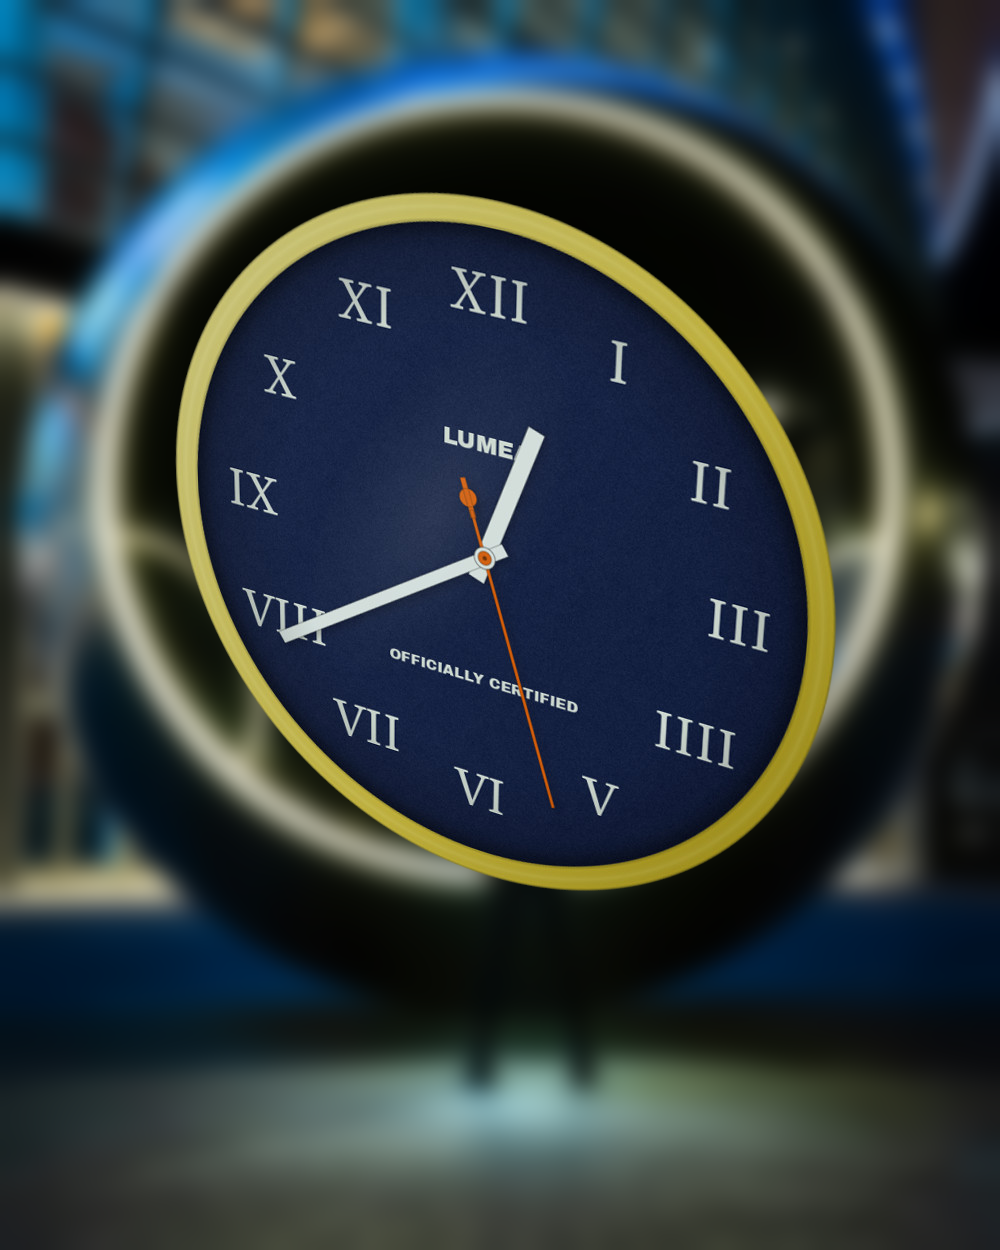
12h39m27s
